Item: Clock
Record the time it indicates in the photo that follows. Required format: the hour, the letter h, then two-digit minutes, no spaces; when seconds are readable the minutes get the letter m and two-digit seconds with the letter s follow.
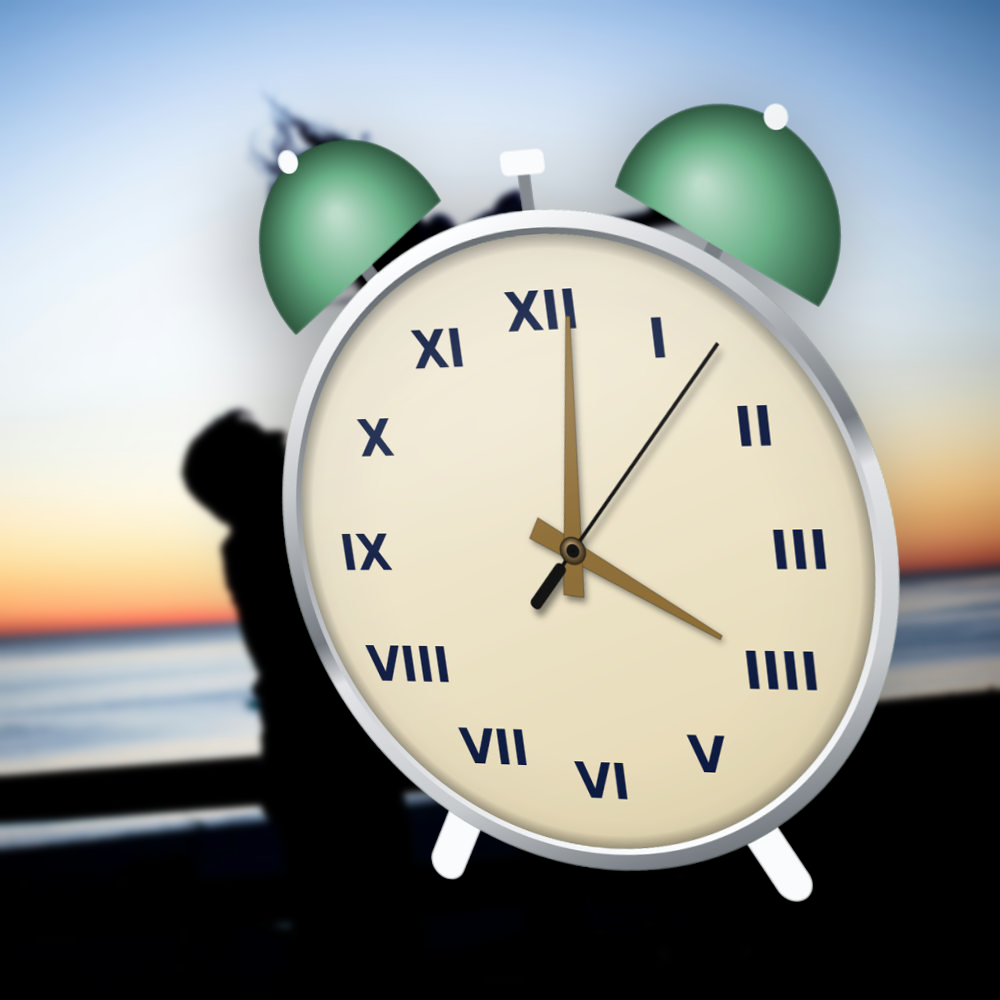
4h01m07s
